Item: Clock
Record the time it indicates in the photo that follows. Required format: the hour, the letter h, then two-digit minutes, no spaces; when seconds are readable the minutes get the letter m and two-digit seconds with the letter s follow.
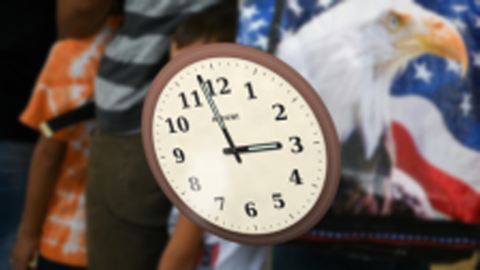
2h58
